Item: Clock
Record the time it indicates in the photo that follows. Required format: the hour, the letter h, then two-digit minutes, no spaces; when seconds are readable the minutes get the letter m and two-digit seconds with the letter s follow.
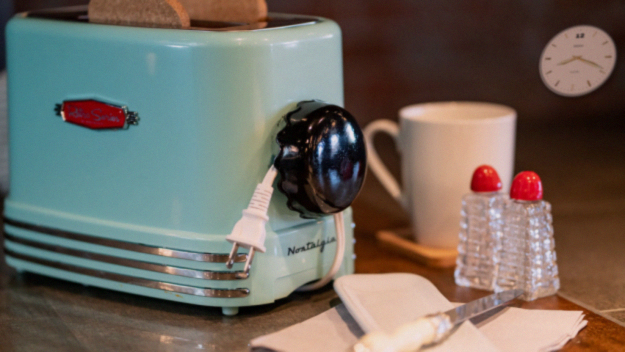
8h19
